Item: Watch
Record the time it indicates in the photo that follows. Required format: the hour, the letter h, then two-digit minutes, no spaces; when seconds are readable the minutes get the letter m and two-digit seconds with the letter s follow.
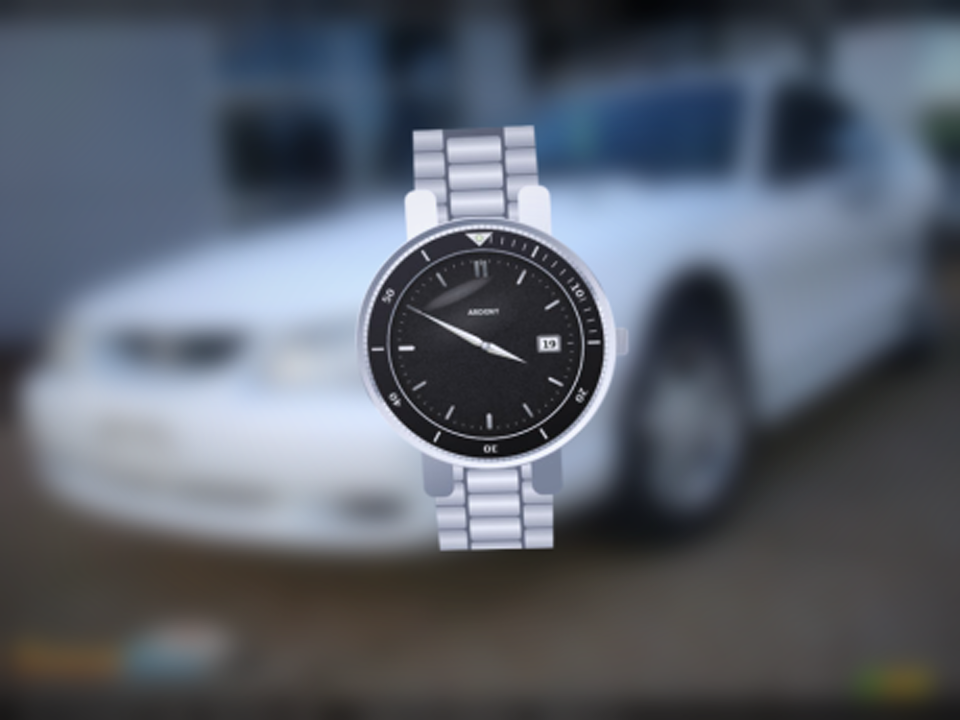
3h50
